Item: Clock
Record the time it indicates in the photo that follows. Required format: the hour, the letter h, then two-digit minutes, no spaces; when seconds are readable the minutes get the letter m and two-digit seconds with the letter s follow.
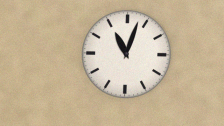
11h03
